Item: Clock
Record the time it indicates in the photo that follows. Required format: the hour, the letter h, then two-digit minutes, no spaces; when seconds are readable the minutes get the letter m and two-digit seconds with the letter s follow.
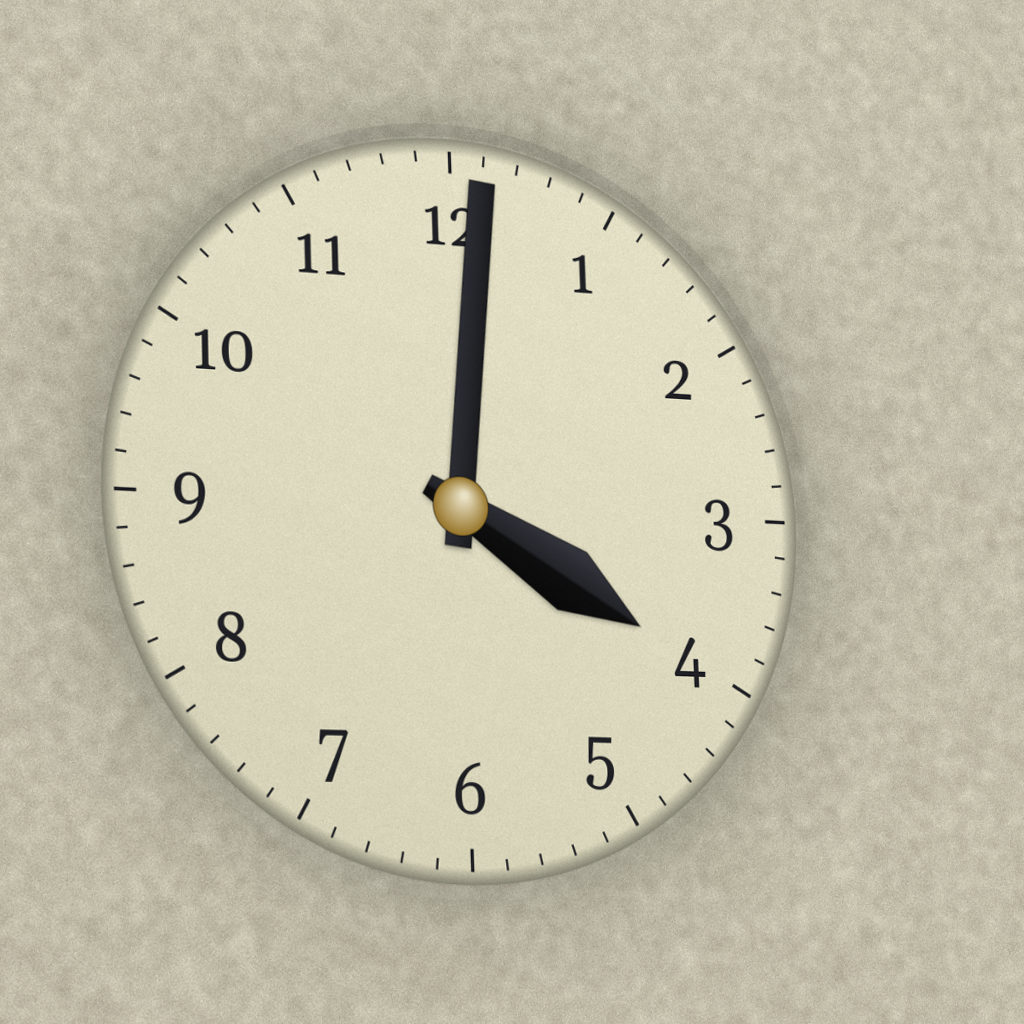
4h01
